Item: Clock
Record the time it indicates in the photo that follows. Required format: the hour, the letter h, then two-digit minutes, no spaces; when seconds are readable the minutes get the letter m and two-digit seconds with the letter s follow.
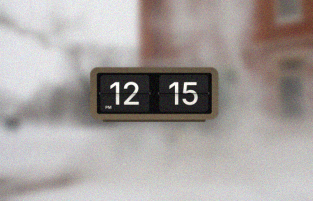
12h15
